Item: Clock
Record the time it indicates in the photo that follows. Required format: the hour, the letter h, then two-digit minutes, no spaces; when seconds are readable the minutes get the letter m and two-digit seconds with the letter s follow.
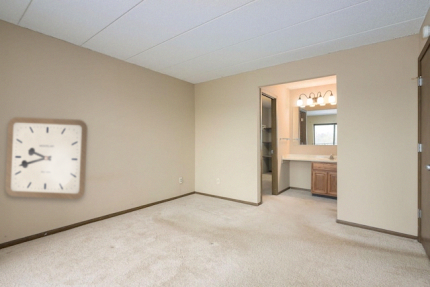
9h42
